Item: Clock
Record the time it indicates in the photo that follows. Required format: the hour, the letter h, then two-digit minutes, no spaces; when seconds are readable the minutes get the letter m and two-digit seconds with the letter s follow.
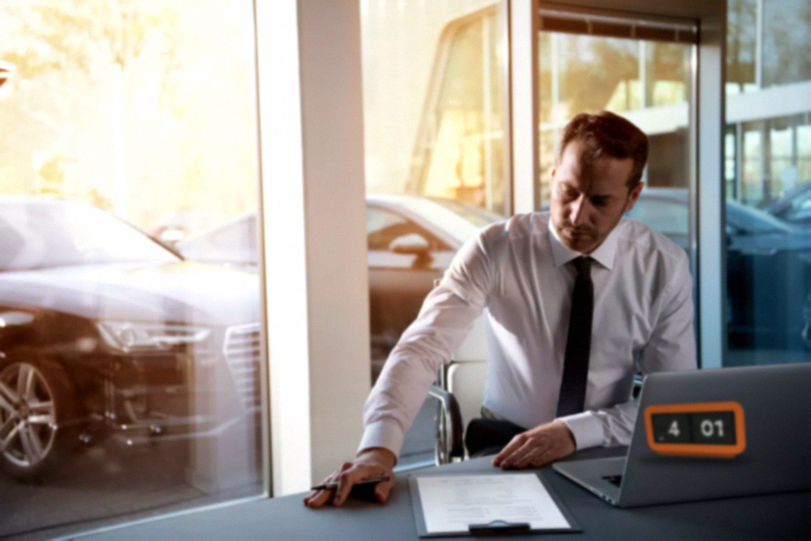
4h01
